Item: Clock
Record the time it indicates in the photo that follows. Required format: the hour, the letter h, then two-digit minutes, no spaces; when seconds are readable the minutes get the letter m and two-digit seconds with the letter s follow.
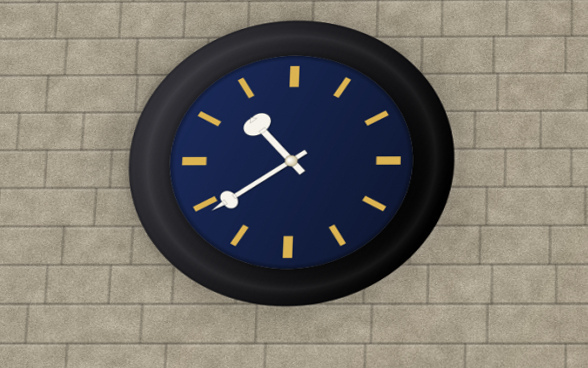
10h39
